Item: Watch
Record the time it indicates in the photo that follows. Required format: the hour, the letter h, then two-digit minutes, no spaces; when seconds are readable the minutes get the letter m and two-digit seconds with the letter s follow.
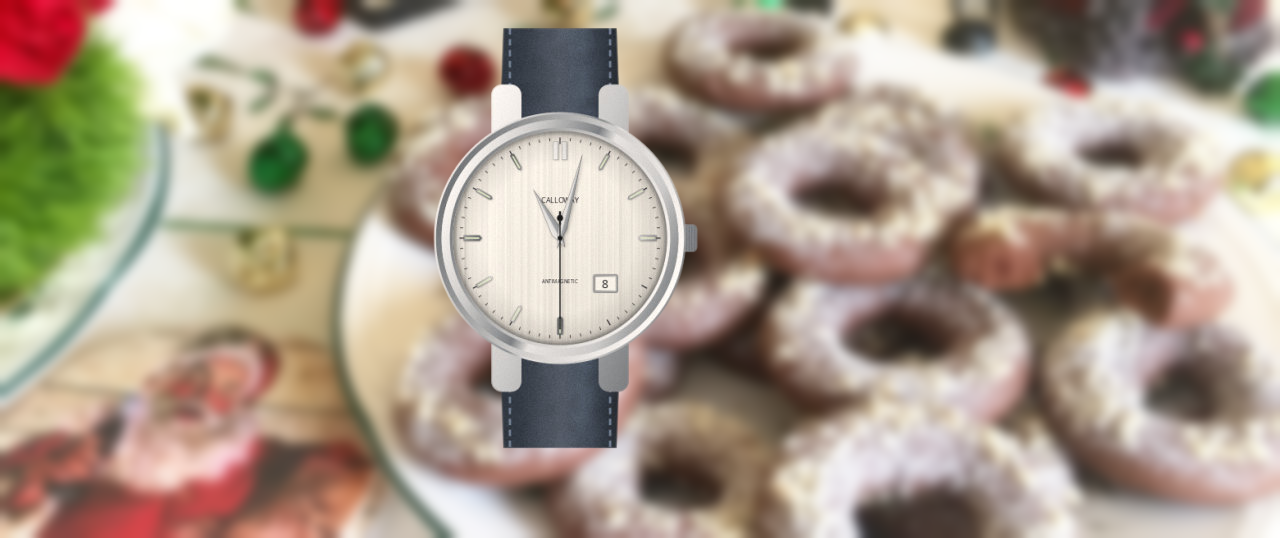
11h02m30s
